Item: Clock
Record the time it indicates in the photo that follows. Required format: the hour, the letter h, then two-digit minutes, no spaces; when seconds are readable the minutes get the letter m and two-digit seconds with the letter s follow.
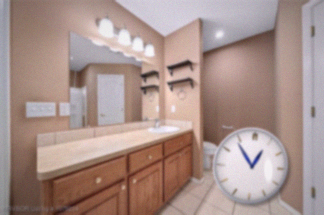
12h54
